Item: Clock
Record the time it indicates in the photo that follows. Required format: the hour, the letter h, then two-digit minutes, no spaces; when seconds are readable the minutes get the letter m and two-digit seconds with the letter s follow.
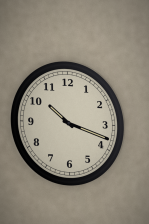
10h18
